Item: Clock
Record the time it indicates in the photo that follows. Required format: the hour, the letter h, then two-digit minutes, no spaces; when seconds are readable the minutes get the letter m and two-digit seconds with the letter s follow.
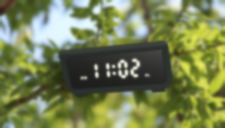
11h02
